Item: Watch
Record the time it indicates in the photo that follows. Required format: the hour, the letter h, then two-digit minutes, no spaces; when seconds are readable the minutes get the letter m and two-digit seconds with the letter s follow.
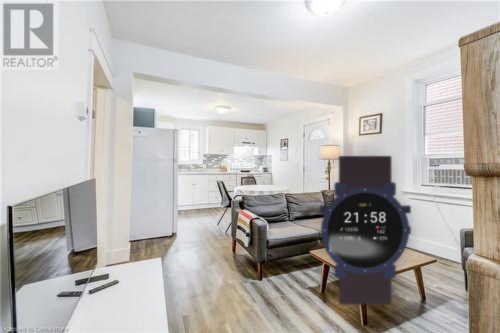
21h58
